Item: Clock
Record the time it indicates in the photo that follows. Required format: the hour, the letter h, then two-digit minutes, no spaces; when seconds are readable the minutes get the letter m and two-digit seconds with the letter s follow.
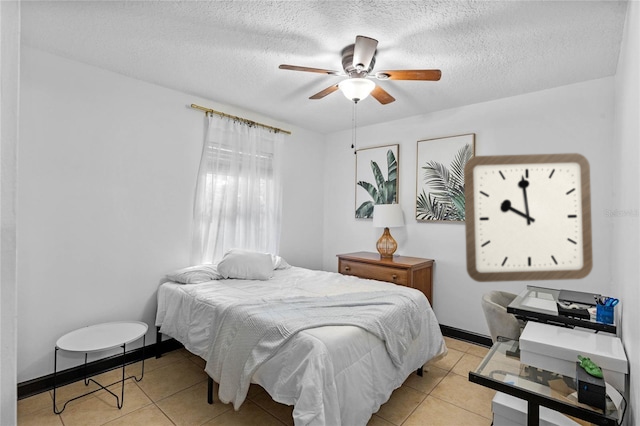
9h59
